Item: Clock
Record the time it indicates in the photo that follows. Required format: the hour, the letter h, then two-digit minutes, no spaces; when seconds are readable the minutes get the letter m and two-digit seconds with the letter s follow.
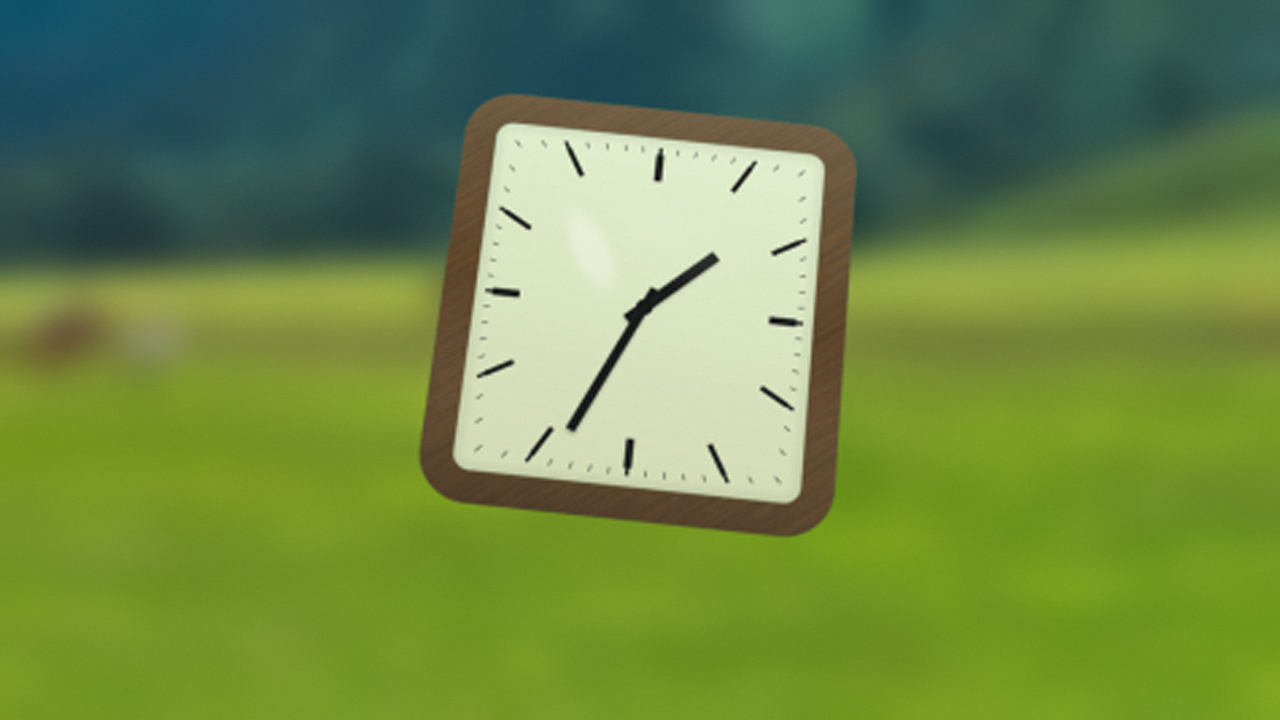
1h34
